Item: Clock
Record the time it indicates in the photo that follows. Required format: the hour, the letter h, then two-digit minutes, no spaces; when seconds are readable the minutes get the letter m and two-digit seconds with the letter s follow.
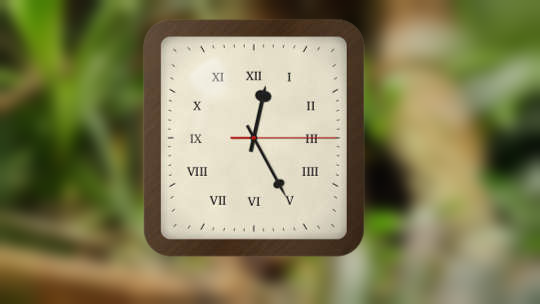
12h25m15s
